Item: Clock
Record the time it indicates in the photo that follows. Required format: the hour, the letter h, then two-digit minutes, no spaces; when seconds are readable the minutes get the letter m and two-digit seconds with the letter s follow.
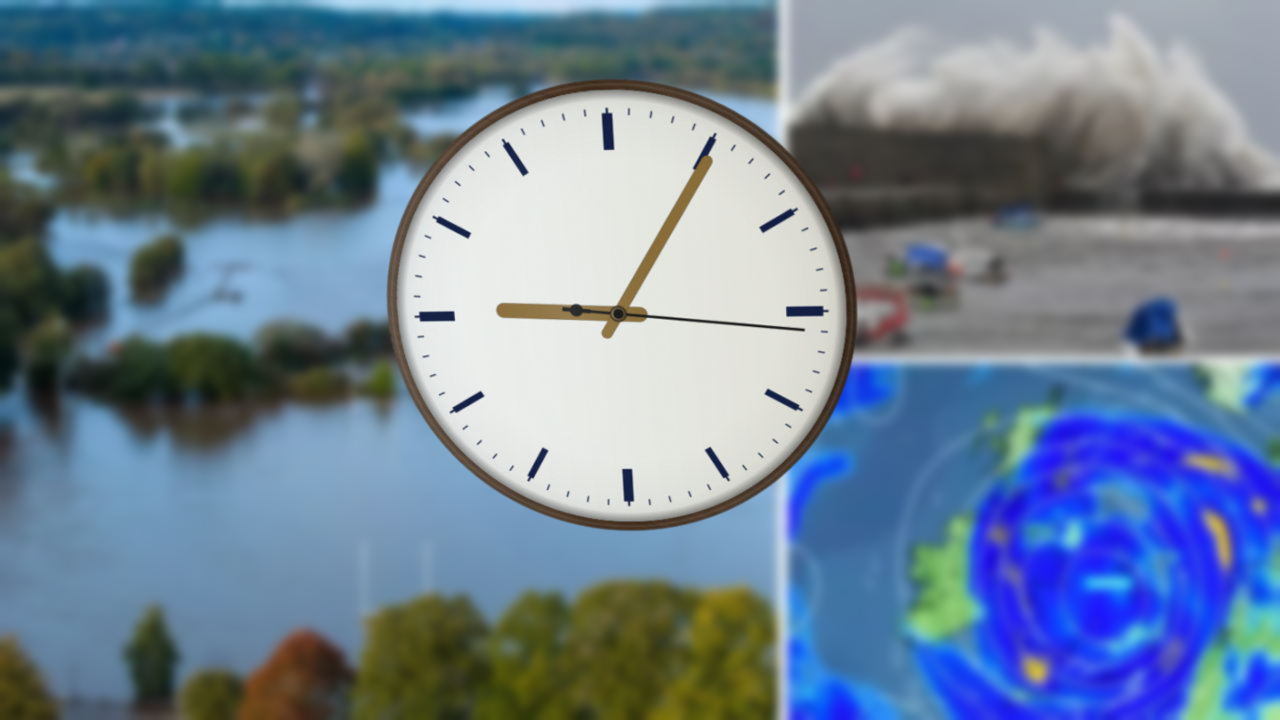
9h05m16s
